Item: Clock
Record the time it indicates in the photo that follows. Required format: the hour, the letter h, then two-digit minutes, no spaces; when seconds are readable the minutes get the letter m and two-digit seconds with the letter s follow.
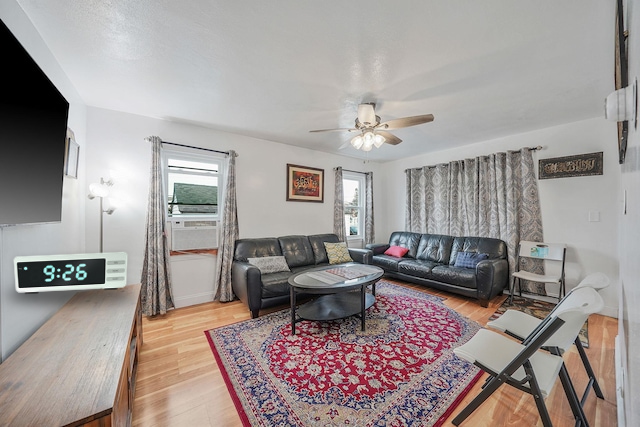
9h26
